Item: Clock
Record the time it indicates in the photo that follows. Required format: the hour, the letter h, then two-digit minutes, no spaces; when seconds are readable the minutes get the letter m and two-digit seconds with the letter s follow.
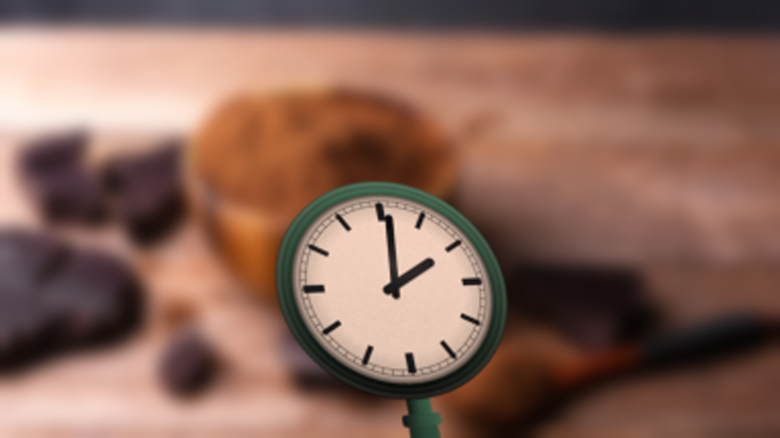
2h01
